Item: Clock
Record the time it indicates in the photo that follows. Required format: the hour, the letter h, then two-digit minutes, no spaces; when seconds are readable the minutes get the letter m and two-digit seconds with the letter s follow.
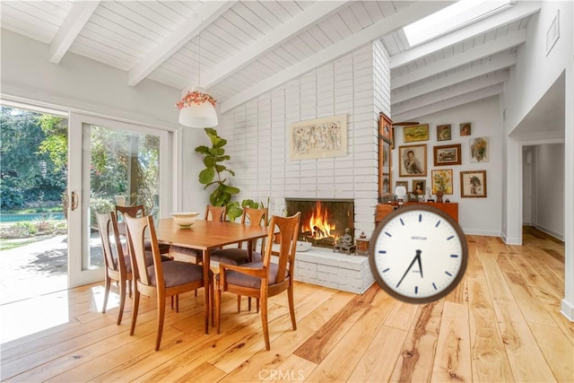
5h35
